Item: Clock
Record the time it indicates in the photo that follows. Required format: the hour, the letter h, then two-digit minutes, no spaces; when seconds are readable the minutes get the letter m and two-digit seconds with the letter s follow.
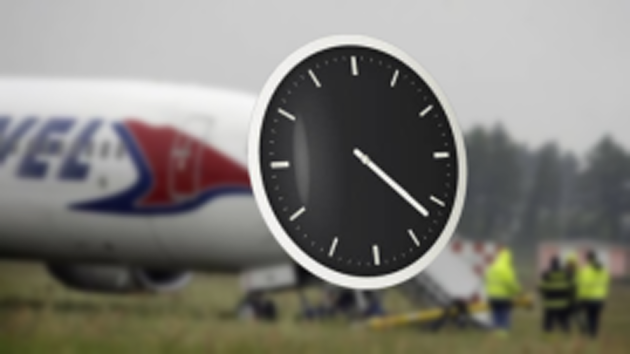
4h22
